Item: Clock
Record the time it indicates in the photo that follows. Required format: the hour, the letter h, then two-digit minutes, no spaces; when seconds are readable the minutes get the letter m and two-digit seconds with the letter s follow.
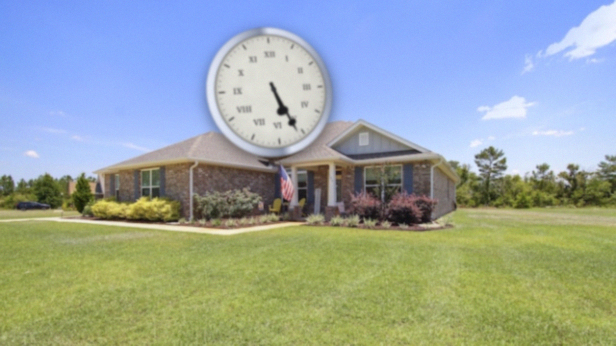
5h26
